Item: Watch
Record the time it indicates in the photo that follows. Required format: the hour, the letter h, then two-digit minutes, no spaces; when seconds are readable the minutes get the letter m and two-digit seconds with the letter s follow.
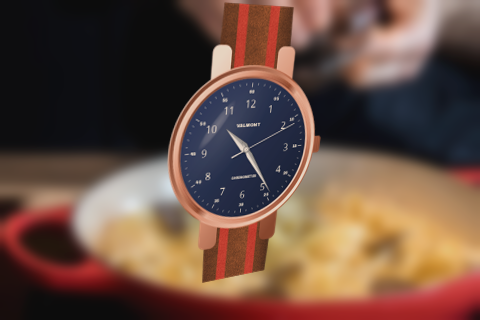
10h24m11s
